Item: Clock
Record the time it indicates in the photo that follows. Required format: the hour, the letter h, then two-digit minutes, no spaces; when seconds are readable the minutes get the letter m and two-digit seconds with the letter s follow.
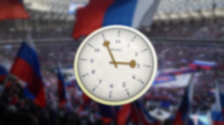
2h55
